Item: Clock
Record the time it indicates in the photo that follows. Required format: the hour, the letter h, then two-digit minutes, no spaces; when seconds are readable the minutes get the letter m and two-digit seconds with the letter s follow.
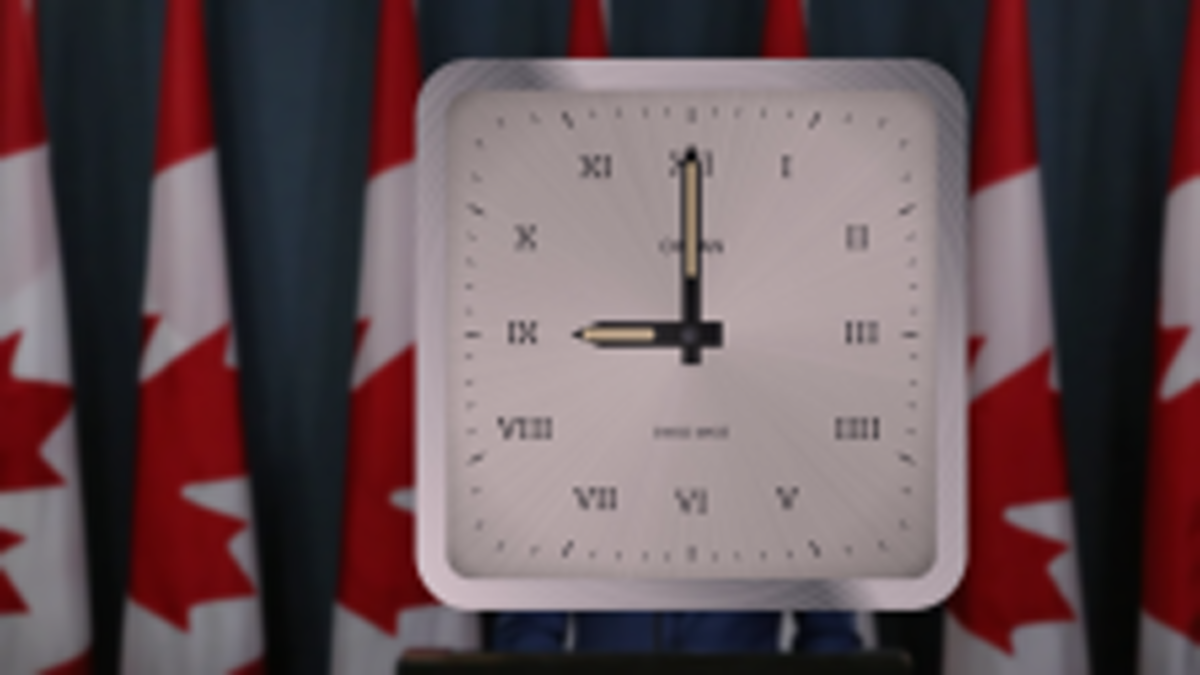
9h00
